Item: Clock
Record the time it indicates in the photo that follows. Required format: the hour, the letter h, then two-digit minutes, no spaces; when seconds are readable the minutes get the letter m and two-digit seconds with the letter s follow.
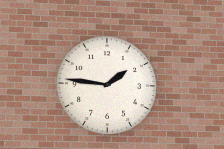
1h46
